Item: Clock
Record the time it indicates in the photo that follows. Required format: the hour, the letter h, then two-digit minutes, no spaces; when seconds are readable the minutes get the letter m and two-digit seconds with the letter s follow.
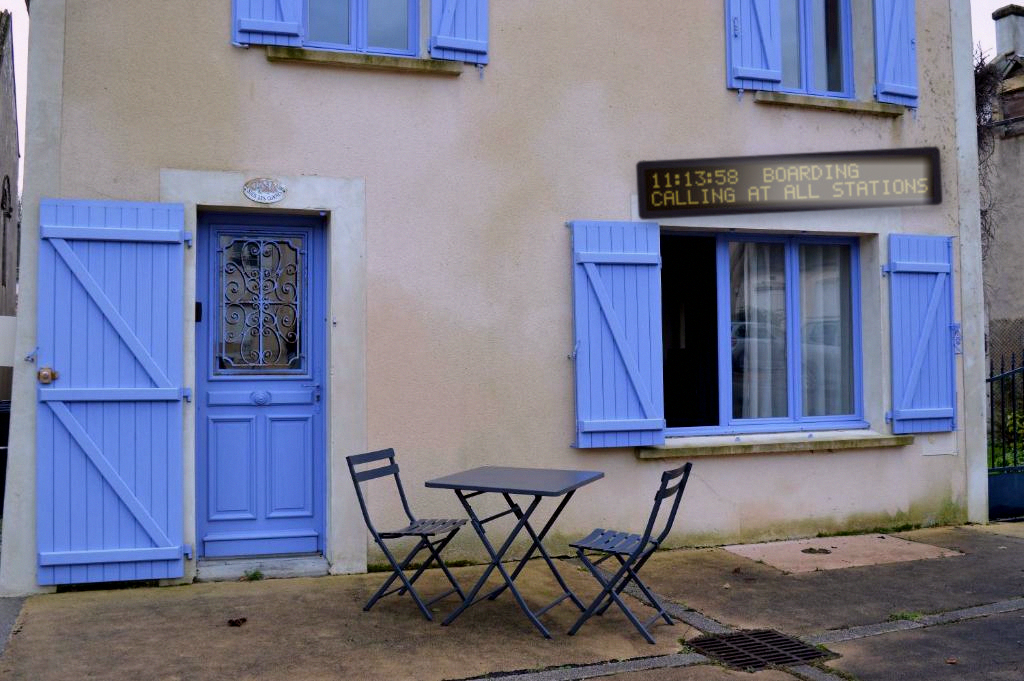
11h13m58s
